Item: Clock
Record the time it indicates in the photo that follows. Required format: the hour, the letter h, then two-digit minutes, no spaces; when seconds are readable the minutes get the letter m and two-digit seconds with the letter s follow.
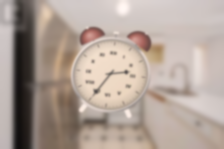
2h35
